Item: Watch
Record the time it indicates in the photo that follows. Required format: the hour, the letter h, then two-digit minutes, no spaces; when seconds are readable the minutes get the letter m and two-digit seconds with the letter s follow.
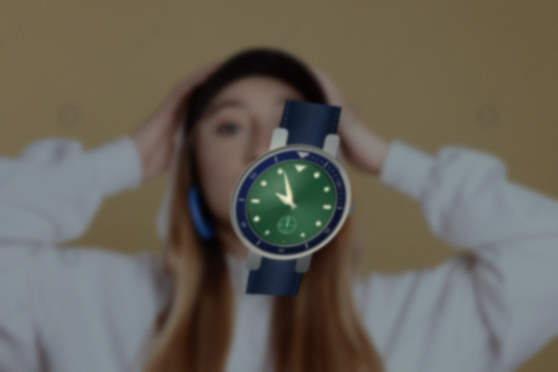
9h56
